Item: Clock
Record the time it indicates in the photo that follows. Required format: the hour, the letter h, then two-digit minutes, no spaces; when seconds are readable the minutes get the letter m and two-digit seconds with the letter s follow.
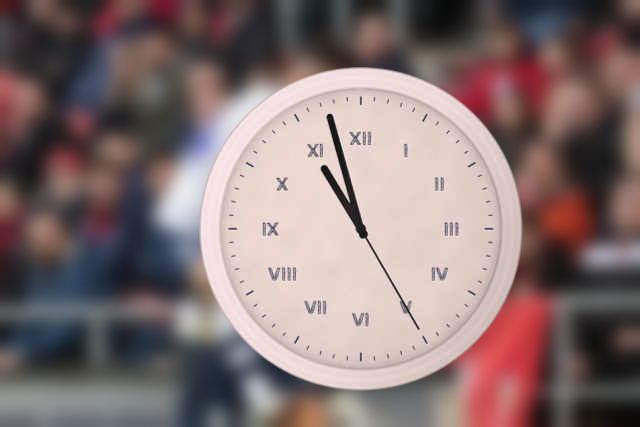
10h57m25s
